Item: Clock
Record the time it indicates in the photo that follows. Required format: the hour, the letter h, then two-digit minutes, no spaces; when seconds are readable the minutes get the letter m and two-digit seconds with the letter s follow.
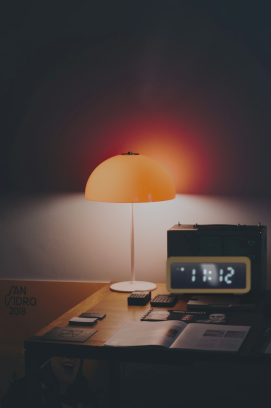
11h12
